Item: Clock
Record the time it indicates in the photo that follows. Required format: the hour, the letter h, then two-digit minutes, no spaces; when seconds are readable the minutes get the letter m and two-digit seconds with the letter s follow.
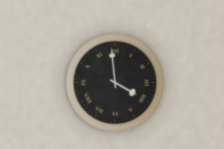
3h59
